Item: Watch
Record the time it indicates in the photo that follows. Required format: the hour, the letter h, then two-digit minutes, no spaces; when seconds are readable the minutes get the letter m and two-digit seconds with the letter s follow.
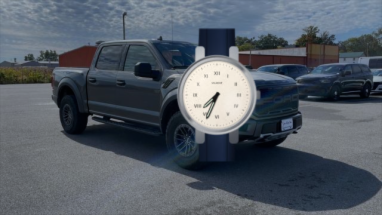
7h34
